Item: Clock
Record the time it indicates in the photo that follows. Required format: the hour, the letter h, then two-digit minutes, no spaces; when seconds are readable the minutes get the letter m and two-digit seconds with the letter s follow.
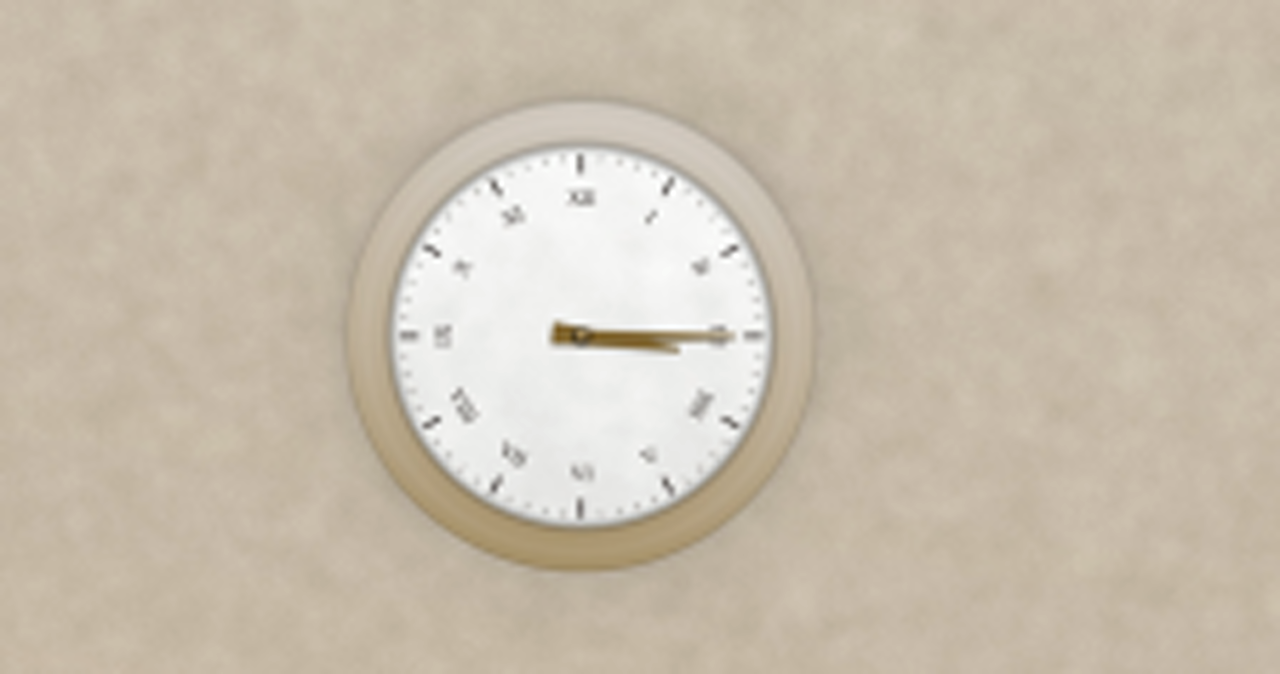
3h15
